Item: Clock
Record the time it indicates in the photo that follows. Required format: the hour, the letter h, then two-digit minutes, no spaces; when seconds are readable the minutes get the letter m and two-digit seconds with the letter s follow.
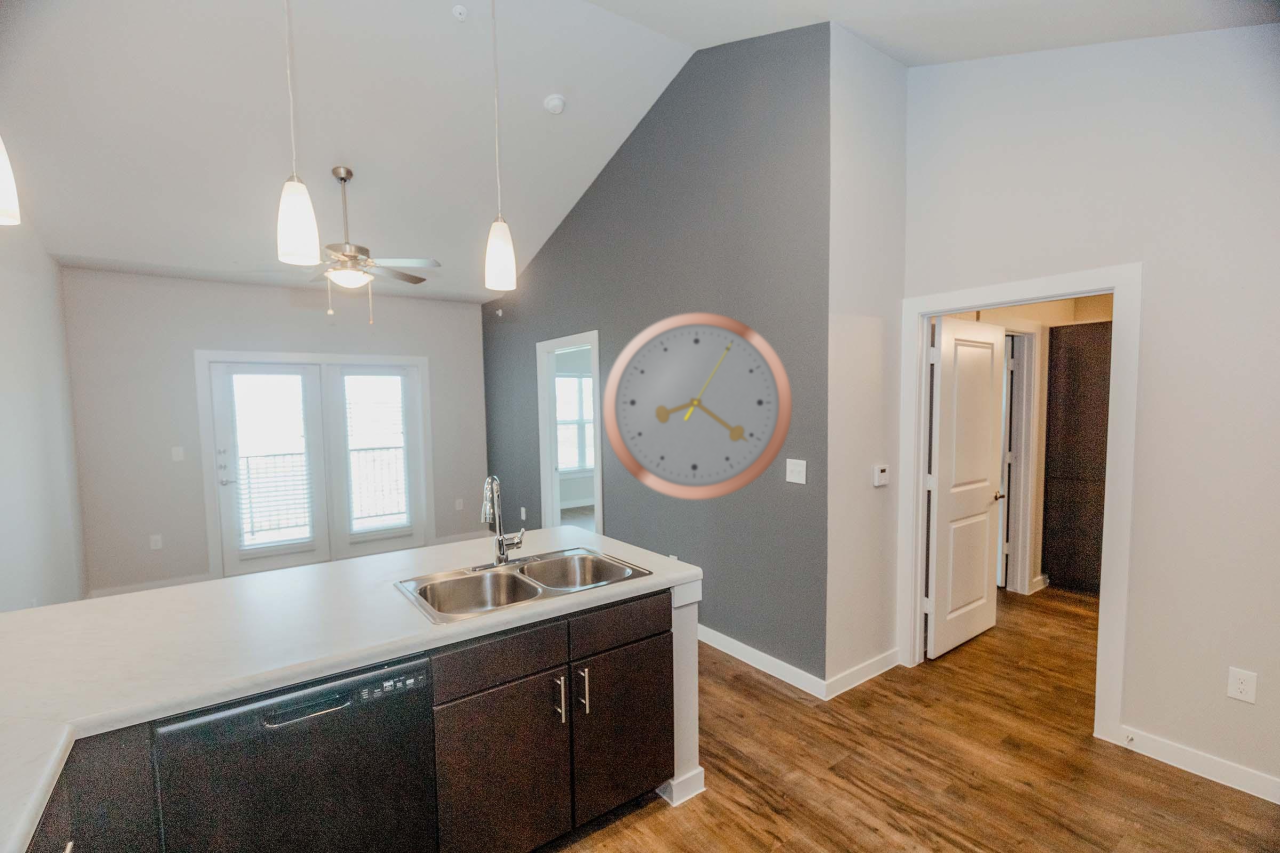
8h21m05s
